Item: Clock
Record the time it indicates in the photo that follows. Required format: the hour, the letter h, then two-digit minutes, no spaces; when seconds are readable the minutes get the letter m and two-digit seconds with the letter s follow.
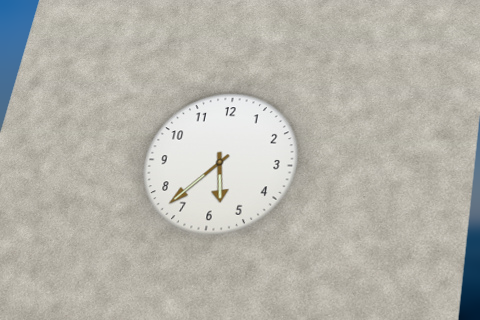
5h37
